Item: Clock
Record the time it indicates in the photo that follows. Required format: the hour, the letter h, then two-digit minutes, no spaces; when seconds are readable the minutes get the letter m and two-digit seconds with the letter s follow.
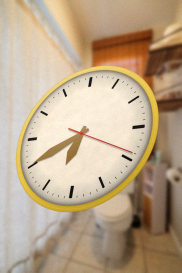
6h40m19s
